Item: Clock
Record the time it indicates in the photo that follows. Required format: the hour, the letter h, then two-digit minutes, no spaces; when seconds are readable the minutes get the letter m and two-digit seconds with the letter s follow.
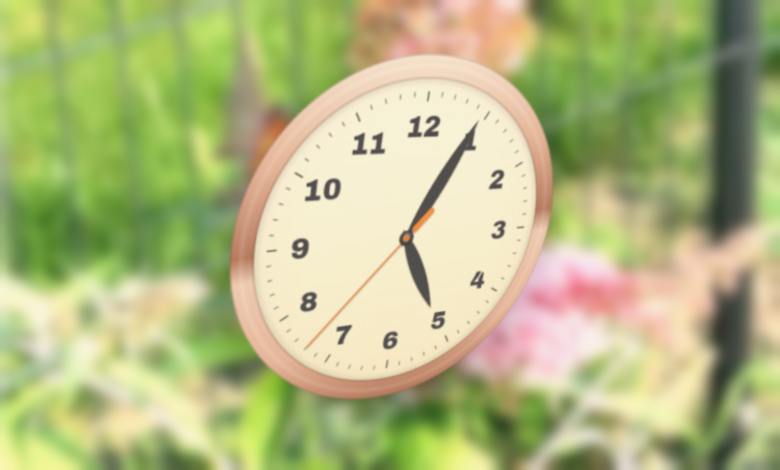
5h04m37s
